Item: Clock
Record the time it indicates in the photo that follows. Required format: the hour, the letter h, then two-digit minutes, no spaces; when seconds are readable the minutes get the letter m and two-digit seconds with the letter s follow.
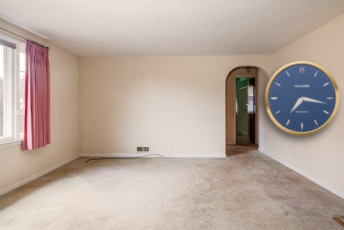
7h17
